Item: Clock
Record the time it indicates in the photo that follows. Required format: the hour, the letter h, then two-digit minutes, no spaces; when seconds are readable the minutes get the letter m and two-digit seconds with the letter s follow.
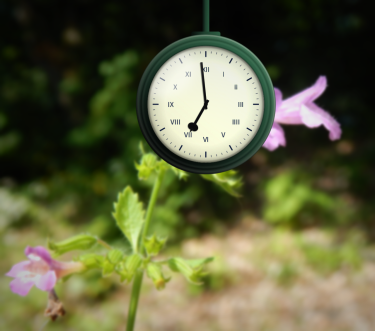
6h59
